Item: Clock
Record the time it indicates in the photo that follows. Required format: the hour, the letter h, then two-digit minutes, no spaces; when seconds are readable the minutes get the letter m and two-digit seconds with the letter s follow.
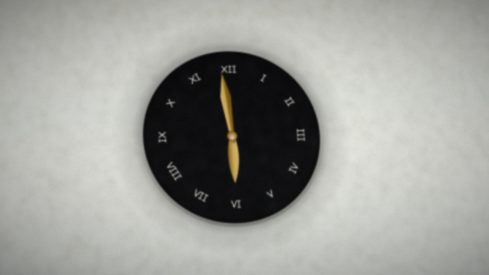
5h59
